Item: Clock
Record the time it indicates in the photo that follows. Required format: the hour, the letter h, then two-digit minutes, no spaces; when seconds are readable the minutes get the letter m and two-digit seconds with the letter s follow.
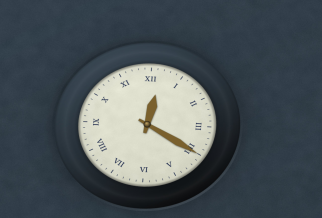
12h20
